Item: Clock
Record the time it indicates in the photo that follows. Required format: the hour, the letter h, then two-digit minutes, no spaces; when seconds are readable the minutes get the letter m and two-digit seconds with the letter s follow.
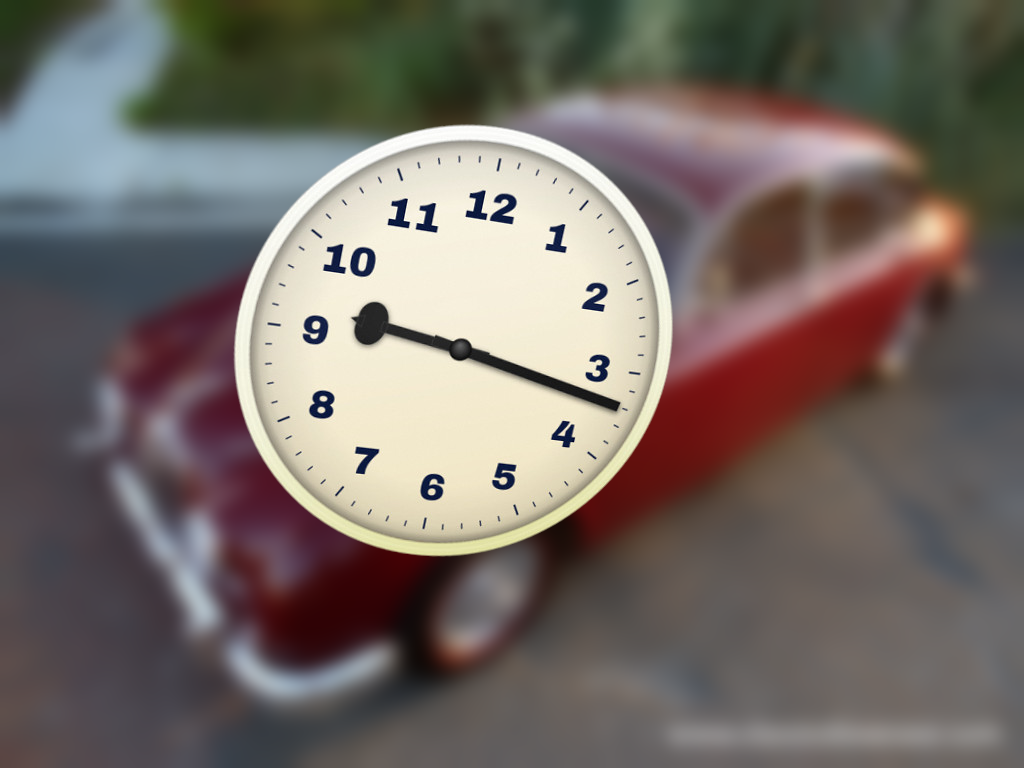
9h17
